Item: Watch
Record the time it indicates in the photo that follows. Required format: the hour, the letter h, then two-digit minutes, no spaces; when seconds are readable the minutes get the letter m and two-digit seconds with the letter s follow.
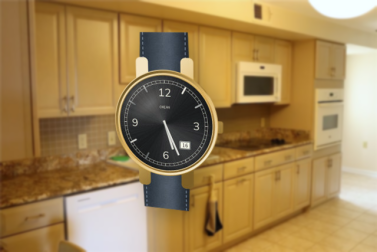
5h26
